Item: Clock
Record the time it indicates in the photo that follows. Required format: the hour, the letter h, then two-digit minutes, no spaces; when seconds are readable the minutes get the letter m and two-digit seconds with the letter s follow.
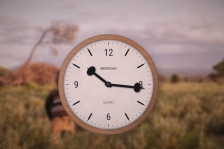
10h16
